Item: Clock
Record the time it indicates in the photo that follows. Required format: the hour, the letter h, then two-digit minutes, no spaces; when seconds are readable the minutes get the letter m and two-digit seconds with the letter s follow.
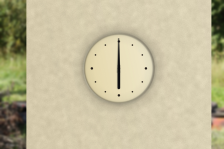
6h00
